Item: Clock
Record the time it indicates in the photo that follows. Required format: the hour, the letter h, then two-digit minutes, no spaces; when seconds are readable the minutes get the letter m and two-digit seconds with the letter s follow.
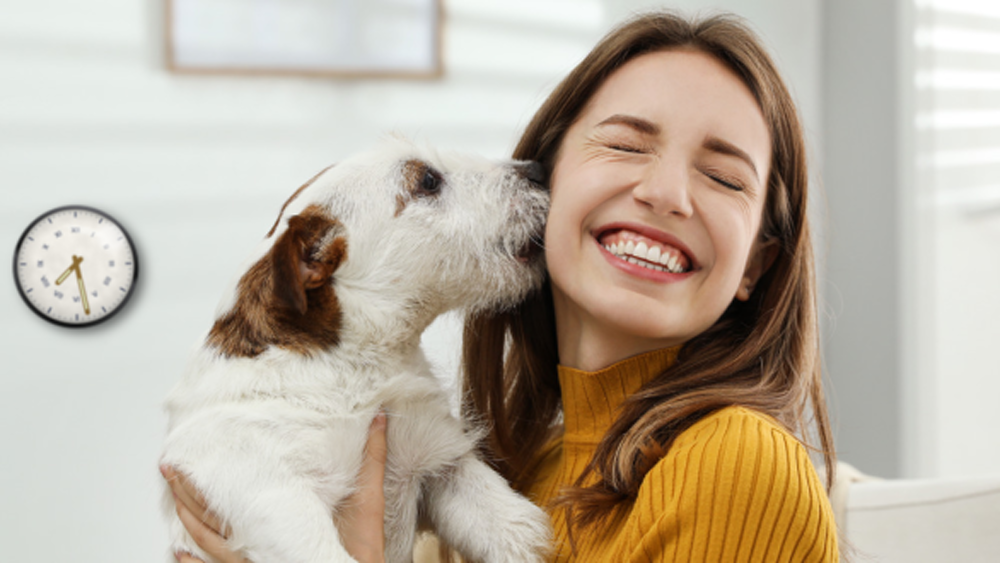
7h28
